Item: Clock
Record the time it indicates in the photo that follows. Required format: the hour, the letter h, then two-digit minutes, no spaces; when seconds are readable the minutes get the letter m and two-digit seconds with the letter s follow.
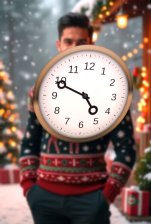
4h49
